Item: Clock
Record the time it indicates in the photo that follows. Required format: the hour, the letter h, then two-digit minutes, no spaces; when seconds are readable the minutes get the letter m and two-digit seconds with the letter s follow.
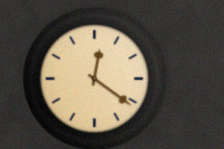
12h21
